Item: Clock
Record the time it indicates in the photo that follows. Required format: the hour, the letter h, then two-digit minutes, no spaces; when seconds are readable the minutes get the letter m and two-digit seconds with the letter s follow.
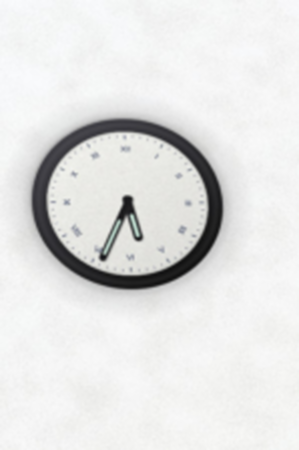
5h34
